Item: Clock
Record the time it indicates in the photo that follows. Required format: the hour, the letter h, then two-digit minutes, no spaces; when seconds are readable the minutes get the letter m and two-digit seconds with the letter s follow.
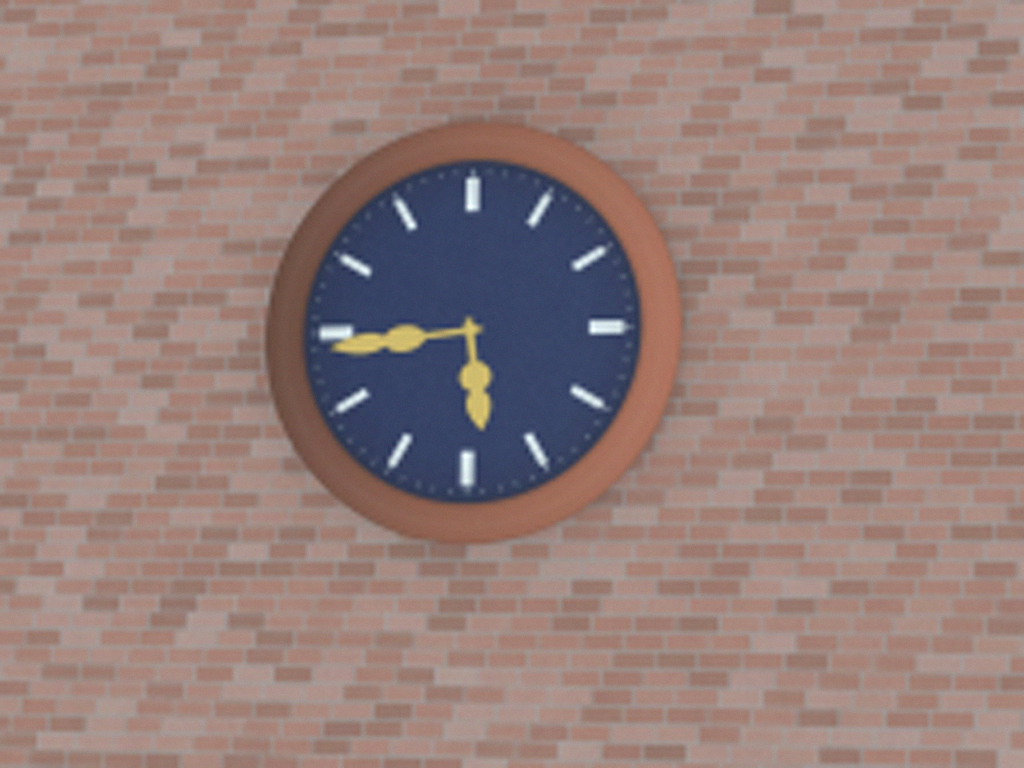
5h44
